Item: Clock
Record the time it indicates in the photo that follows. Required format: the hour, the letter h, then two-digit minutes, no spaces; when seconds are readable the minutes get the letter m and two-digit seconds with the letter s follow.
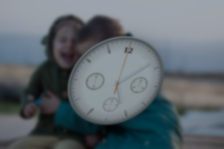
5h08
